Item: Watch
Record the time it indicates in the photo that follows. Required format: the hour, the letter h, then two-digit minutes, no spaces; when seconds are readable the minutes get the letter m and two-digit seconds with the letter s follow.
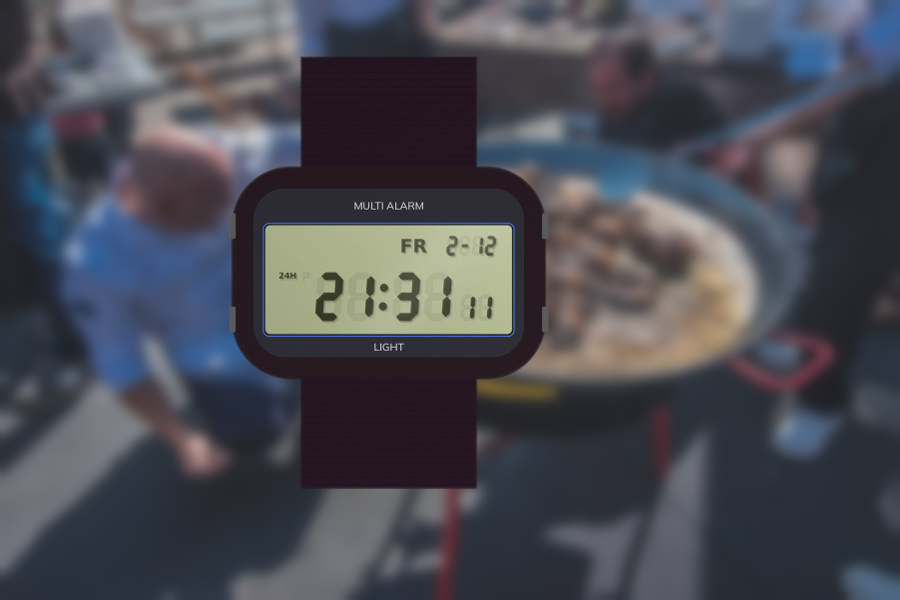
21h31m11s
